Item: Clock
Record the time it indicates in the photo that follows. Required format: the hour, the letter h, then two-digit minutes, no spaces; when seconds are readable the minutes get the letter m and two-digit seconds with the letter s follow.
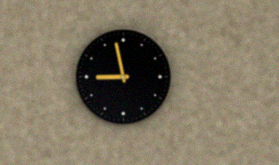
8h58
